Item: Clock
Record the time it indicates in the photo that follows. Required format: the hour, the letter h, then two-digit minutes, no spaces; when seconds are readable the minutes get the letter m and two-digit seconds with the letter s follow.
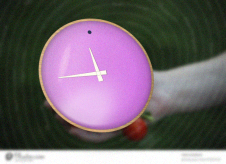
11h45
